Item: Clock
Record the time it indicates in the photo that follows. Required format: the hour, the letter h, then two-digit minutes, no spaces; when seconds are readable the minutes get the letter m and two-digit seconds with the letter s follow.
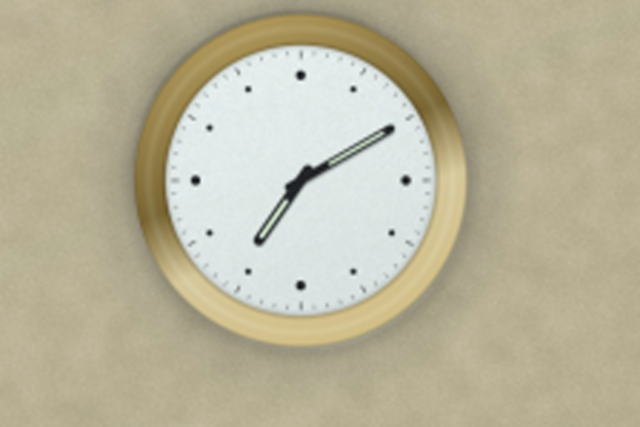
7h10
